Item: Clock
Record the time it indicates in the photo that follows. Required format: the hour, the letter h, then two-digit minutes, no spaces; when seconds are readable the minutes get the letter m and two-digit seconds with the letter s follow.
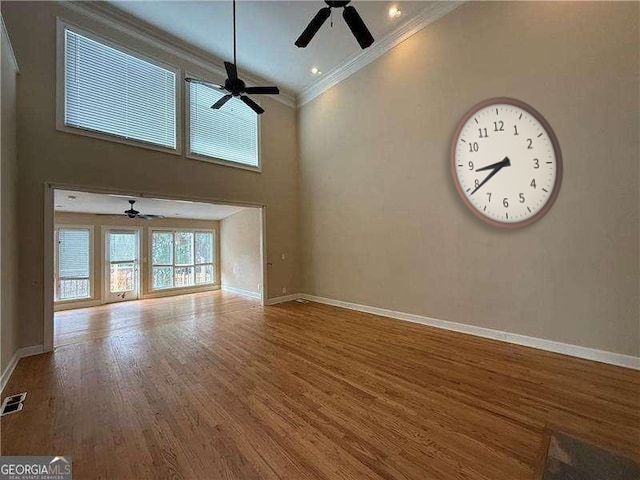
8h39
